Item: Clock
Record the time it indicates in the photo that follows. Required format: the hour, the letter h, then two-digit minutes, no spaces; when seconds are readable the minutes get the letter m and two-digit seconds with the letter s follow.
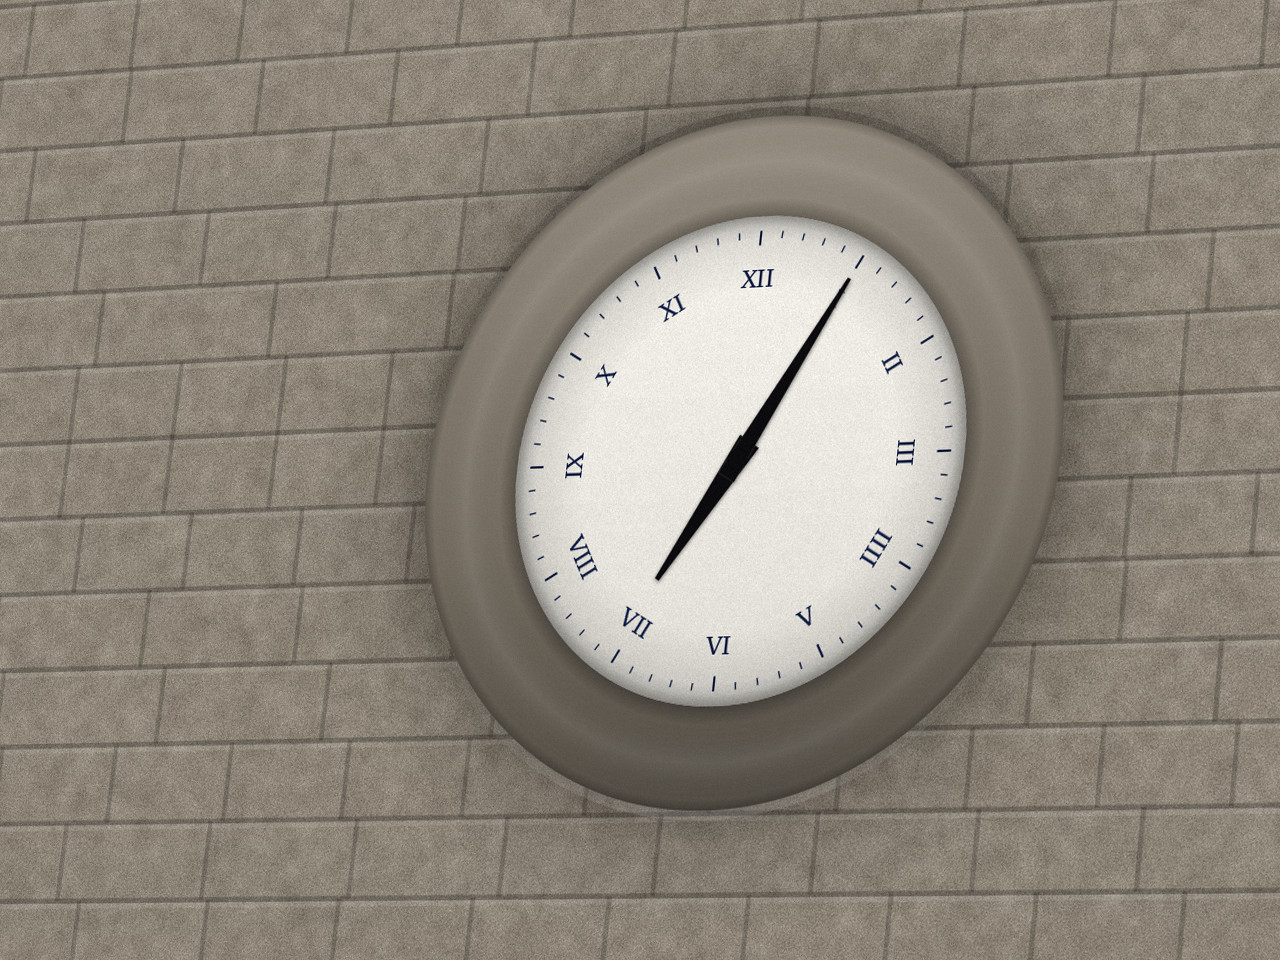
7h05
